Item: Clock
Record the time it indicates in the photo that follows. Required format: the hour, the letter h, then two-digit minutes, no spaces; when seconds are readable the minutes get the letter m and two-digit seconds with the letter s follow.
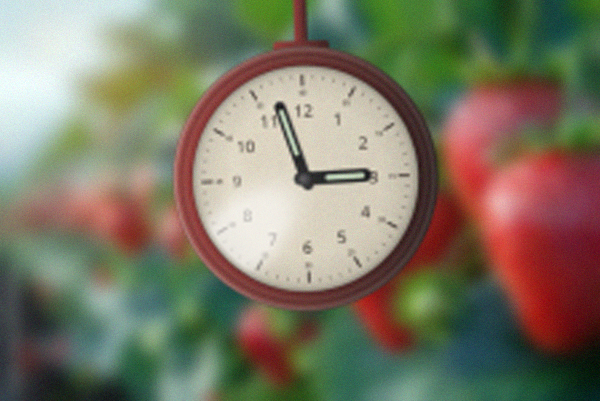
2h57
